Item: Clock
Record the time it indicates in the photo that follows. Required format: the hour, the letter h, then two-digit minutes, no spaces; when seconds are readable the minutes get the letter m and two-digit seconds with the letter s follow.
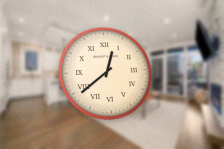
12h39
